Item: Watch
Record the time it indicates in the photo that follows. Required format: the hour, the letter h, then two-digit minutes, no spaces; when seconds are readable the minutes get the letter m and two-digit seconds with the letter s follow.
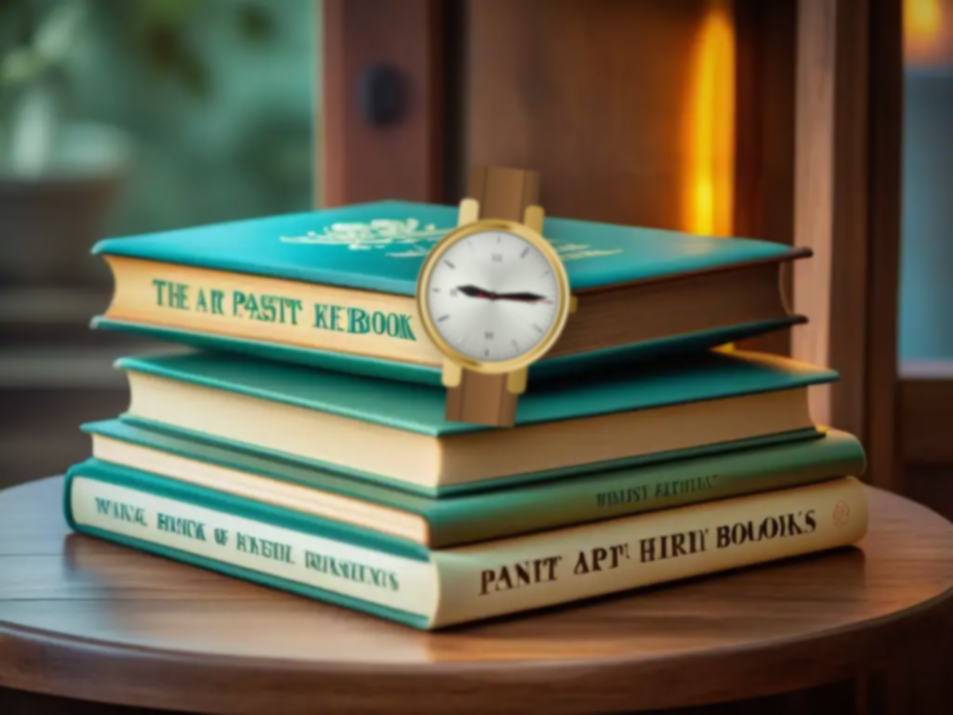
9h14m15s
